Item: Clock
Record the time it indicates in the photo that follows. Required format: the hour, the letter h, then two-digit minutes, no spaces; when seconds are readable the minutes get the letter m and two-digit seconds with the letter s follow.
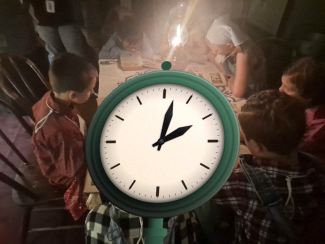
2h02
